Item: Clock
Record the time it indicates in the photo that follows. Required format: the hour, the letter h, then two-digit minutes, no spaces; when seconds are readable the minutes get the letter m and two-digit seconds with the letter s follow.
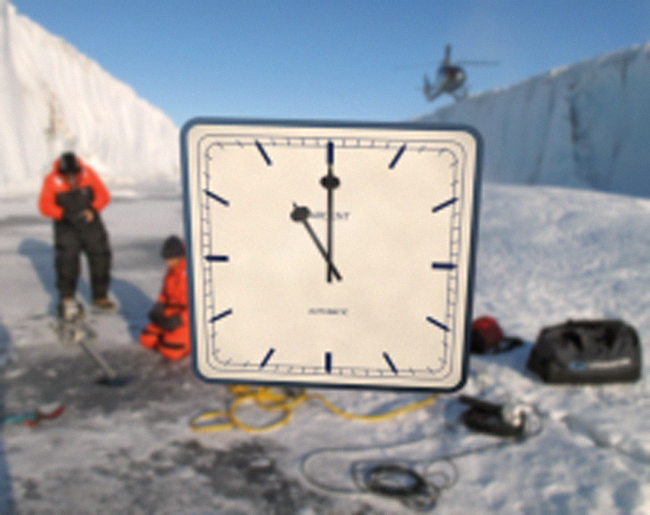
11h00
